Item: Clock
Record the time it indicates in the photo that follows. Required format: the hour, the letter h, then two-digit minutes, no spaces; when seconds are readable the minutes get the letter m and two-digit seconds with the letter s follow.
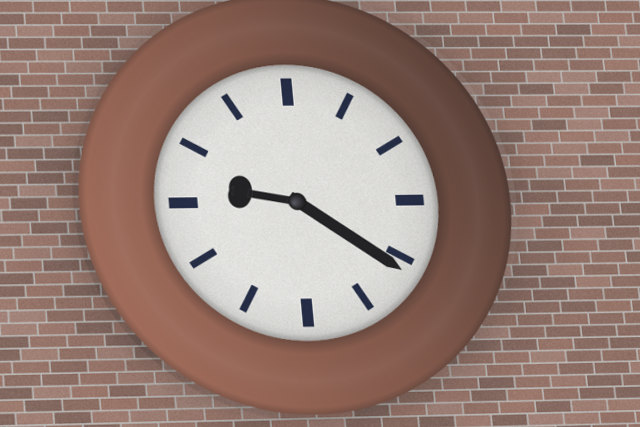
9h21
